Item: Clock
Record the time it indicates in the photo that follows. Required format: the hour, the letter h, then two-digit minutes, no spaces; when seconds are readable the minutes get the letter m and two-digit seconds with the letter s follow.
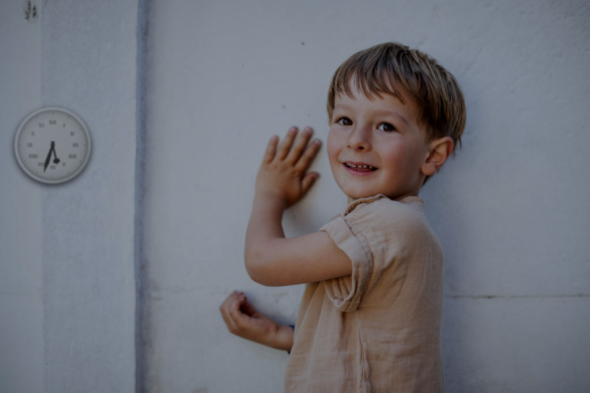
5h33
